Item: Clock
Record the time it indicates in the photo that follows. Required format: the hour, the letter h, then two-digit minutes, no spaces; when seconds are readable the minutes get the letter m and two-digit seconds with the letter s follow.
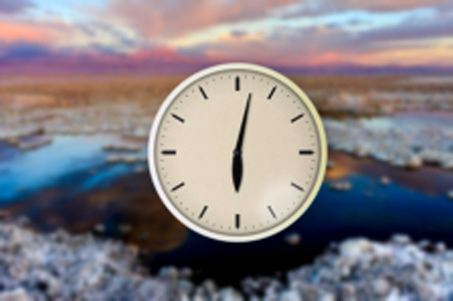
6h02
